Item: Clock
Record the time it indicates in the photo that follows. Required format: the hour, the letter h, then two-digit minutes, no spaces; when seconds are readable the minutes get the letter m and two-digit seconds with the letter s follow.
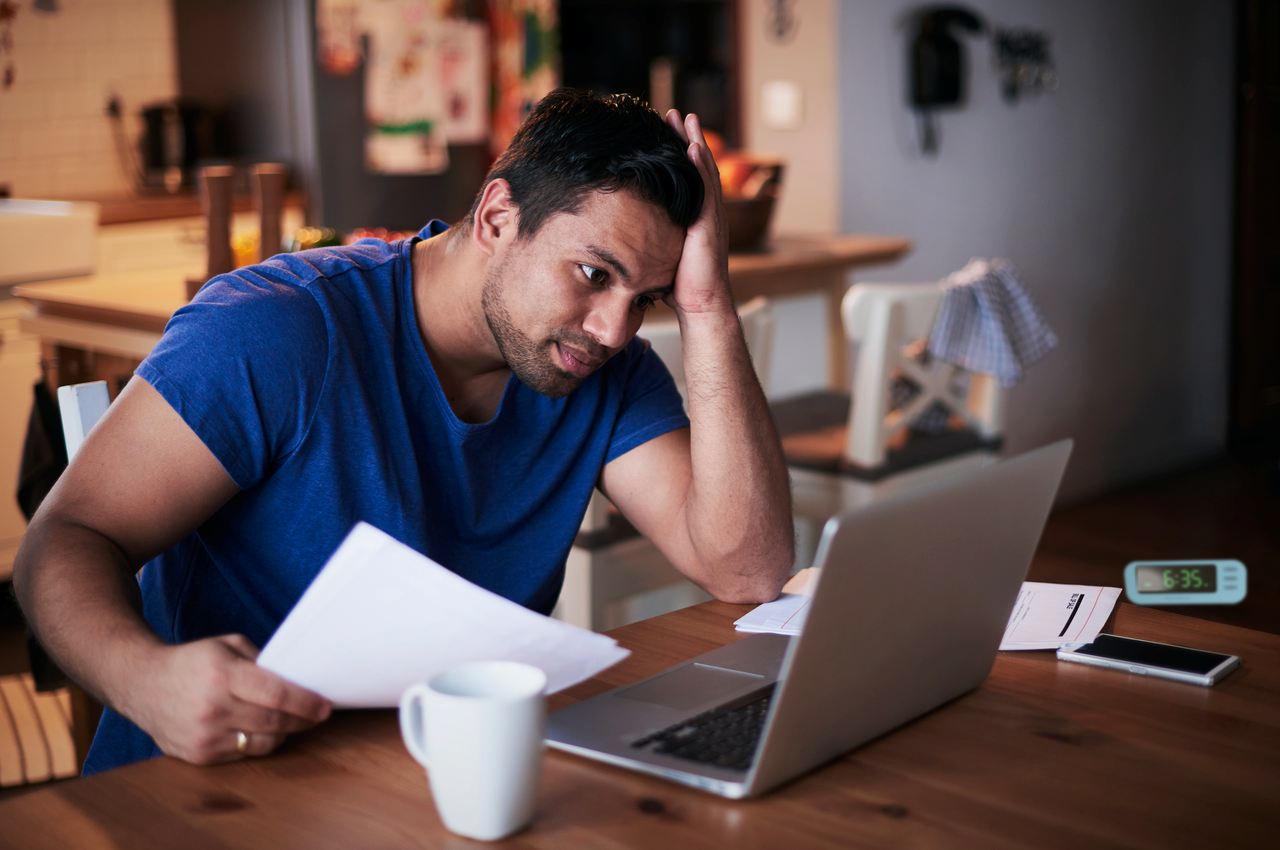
6h35
